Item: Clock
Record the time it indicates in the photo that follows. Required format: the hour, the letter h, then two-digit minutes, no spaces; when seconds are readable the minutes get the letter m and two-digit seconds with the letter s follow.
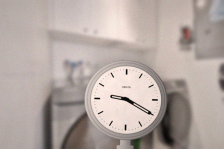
9h20
